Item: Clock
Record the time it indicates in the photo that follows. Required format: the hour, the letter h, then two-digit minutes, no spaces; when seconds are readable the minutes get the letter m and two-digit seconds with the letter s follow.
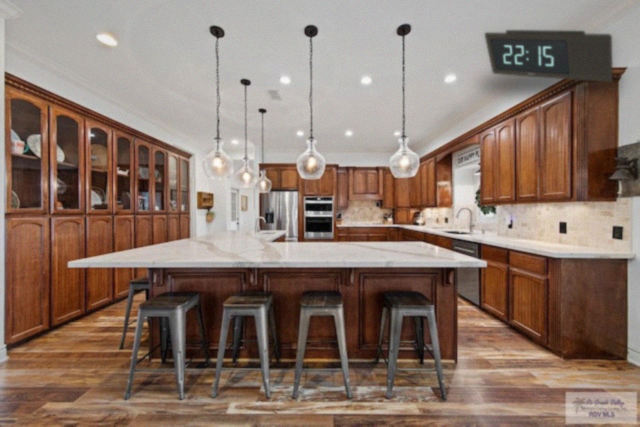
22h15
